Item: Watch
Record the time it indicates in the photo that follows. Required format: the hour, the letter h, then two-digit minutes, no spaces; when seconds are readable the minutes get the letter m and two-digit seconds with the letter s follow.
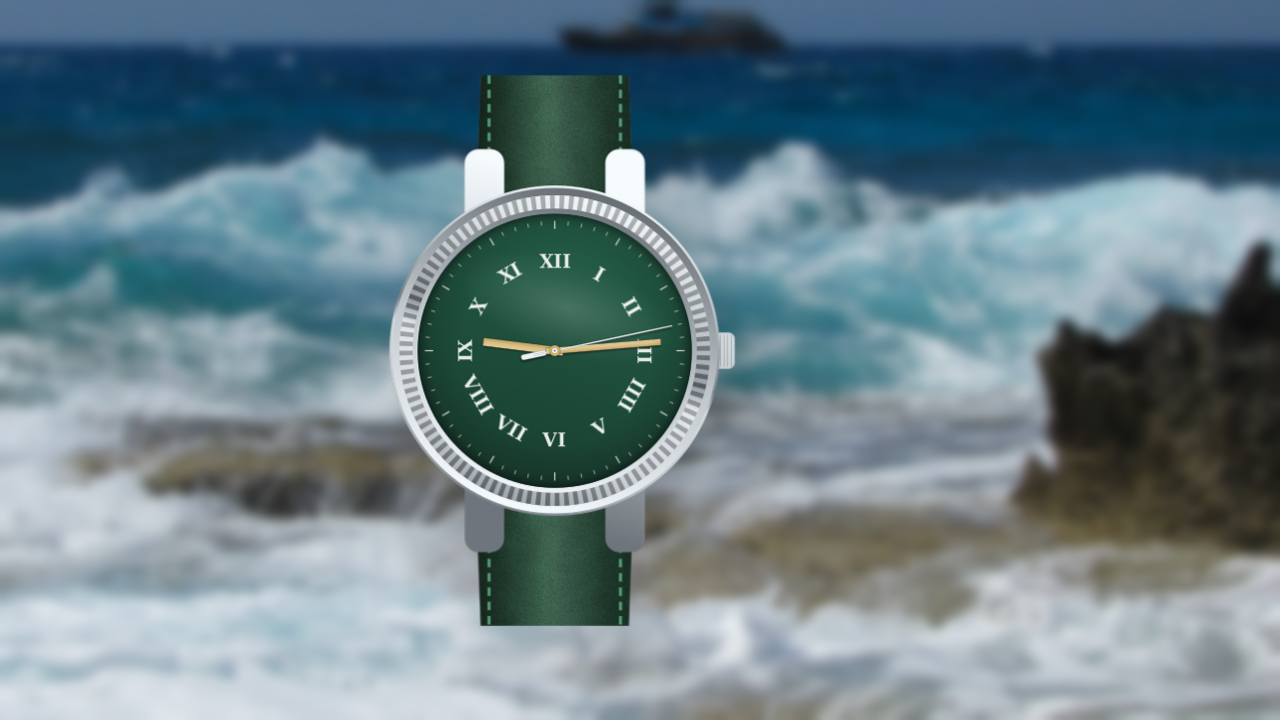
9h14m13s
